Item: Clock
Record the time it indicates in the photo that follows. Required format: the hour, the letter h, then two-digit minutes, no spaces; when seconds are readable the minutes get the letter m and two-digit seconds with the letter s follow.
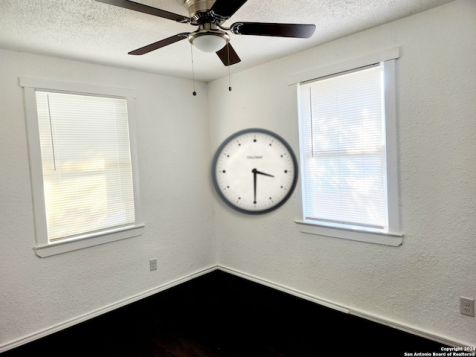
3h30
